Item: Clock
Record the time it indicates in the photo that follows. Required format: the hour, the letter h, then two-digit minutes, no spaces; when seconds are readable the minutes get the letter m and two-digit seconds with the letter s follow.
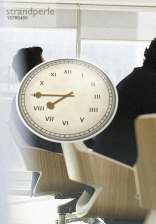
7h45
